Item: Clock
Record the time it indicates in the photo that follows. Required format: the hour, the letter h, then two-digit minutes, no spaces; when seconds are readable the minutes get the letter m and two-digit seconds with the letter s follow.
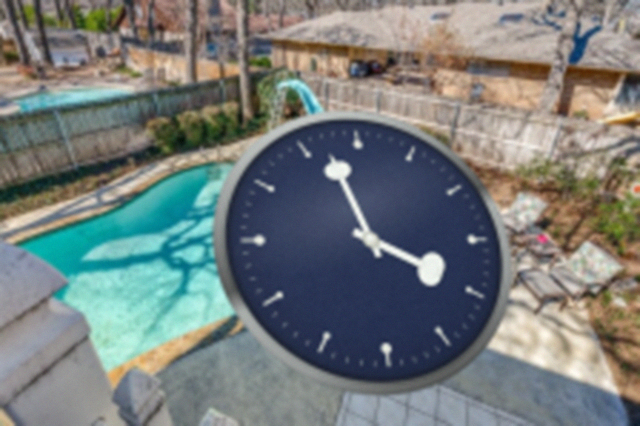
3h57
